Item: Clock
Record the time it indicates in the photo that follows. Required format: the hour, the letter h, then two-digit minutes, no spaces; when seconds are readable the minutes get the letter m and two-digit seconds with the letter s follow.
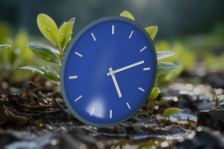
5h13
